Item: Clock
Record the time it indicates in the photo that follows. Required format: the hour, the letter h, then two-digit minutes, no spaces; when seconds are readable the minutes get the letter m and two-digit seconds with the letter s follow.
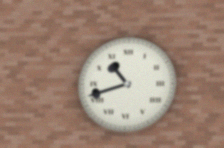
10h42
